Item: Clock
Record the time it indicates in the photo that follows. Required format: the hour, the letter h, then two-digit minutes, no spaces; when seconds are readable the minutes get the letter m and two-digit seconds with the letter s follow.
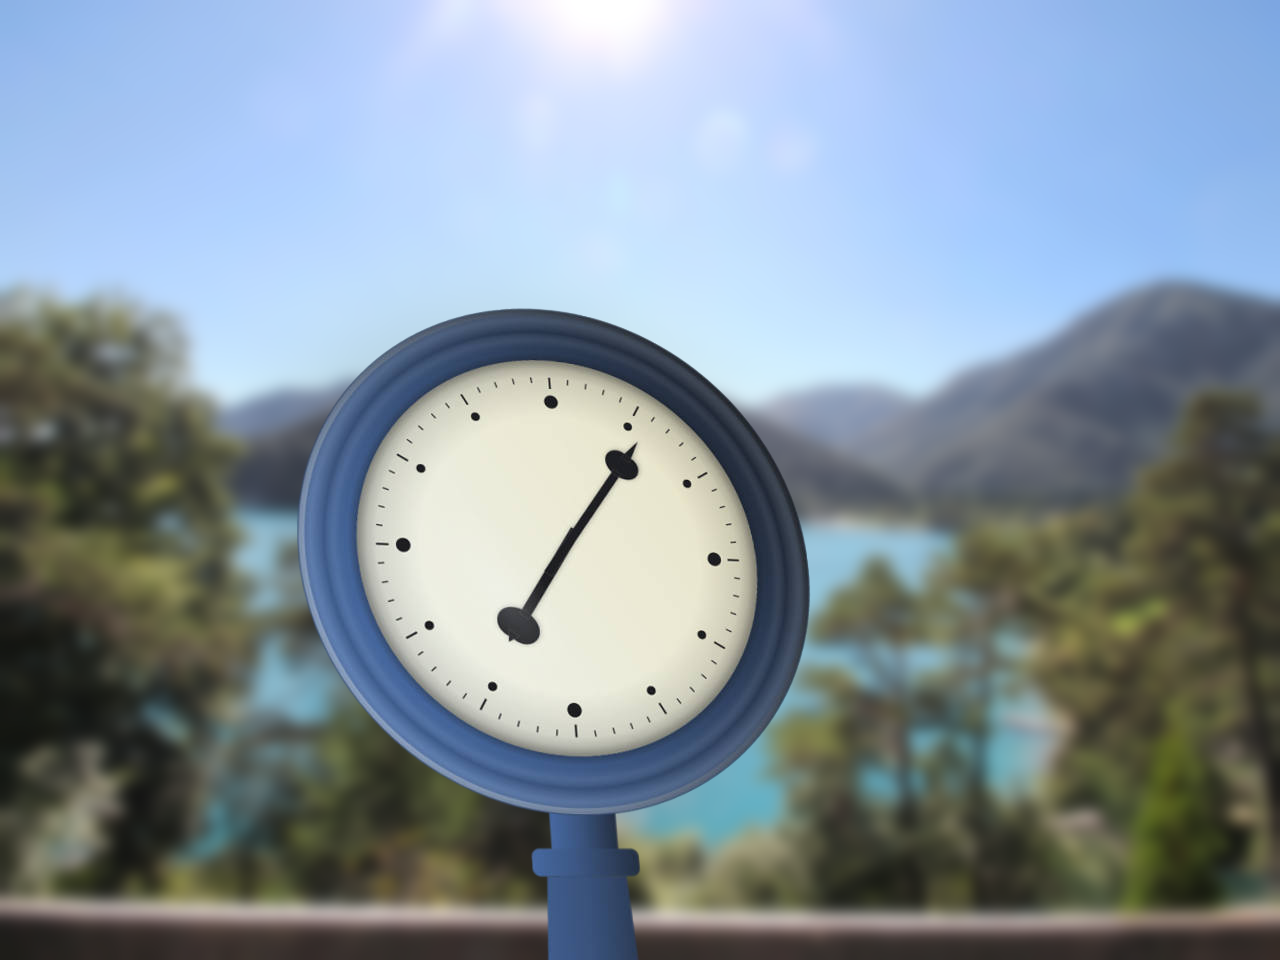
7h06
